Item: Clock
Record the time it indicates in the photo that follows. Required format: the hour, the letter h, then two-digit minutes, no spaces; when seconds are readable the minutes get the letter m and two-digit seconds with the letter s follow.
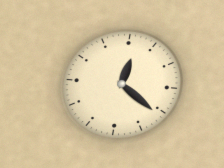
12h21
